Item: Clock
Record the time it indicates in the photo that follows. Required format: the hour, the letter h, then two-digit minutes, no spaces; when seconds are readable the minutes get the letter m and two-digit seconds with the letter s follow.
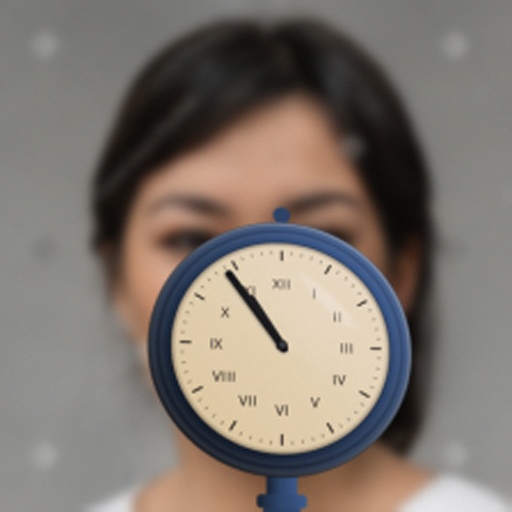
10h54
